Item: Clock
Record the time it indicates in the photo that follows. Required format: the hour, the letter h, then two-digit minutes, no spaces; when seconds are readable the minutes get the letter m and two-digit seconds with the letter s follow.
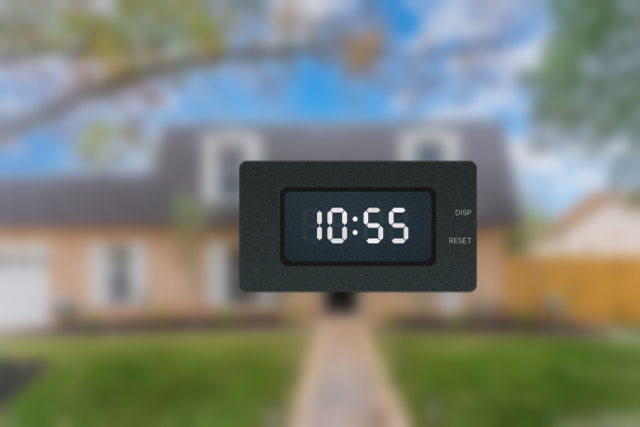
10h55
